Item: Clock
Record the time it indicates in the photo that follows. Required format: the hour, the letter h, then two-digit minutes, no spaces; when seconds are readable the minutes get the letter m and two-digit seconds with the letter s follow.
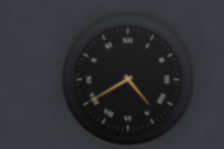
4h40
